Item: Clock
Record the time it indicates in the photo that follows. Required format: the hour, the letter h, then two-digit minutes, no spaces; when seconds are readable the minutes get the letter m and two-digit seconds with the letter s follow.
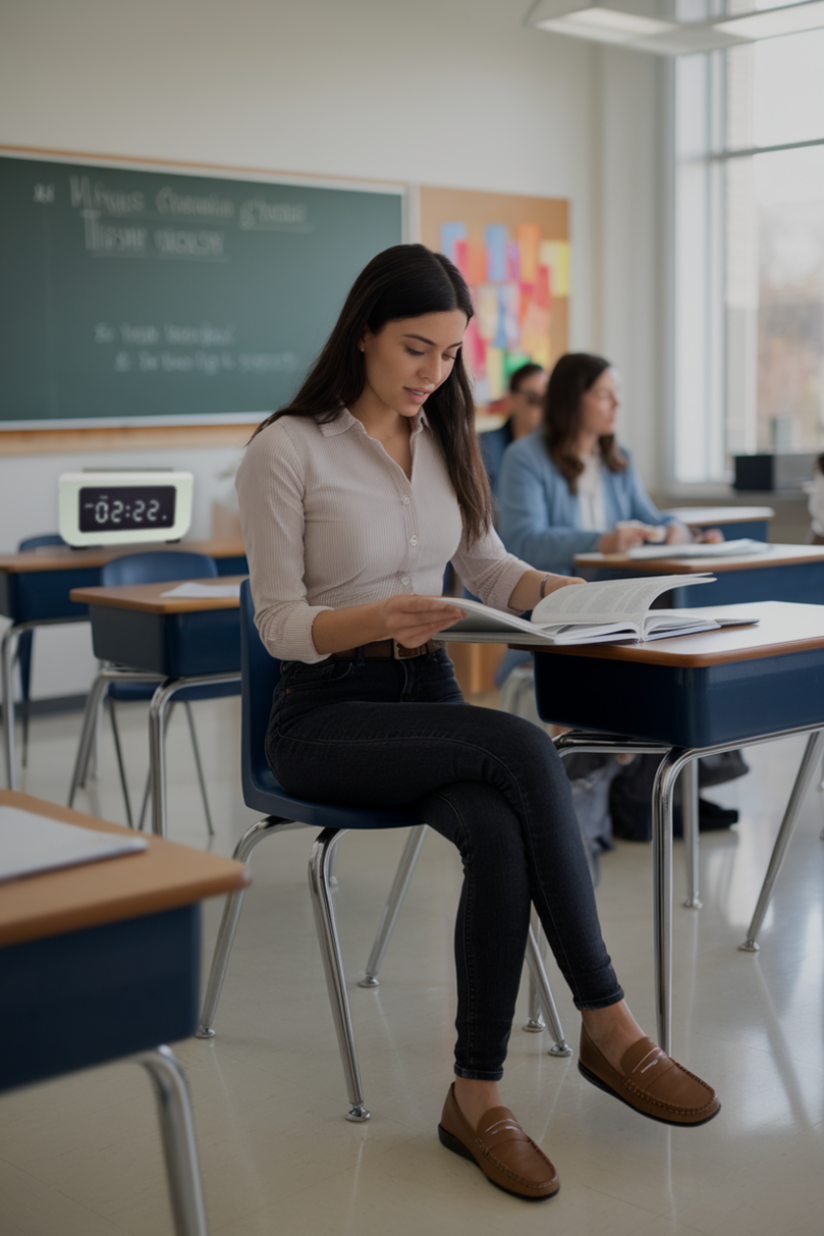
2h22
